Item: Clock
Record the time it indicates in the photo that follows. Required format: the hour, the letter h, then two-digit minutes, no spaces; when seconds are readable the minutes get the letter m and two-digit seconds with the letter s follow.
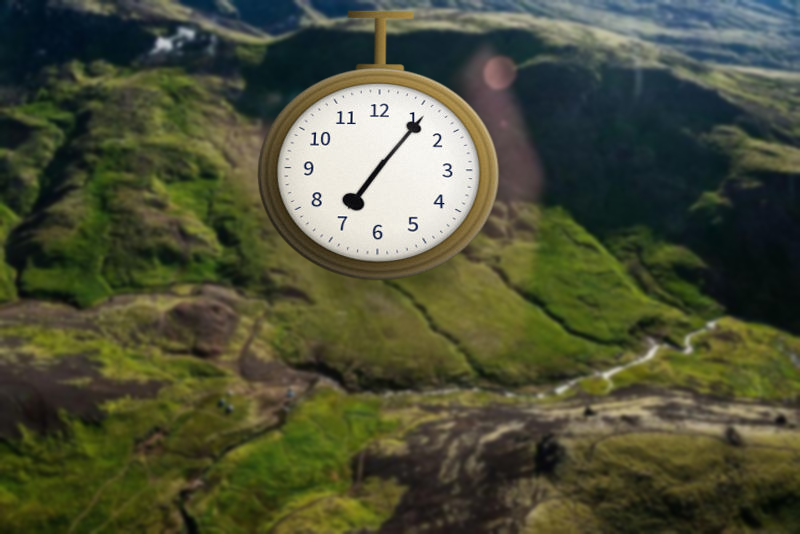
7h06
